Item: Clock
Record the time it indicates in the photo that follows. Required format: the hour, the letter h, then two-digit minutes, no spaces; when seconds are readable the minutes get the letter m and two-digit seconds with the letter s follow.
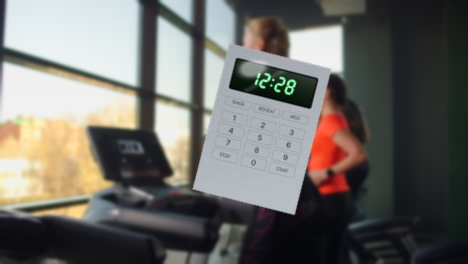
12h28
